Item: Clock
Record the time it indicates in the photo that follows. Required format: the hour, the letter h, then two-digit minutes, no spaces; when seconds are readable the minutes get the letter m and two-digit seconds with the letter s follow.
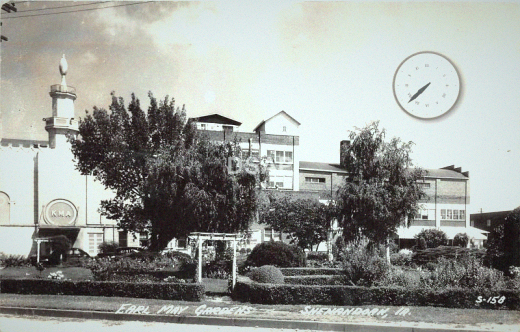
7h38
